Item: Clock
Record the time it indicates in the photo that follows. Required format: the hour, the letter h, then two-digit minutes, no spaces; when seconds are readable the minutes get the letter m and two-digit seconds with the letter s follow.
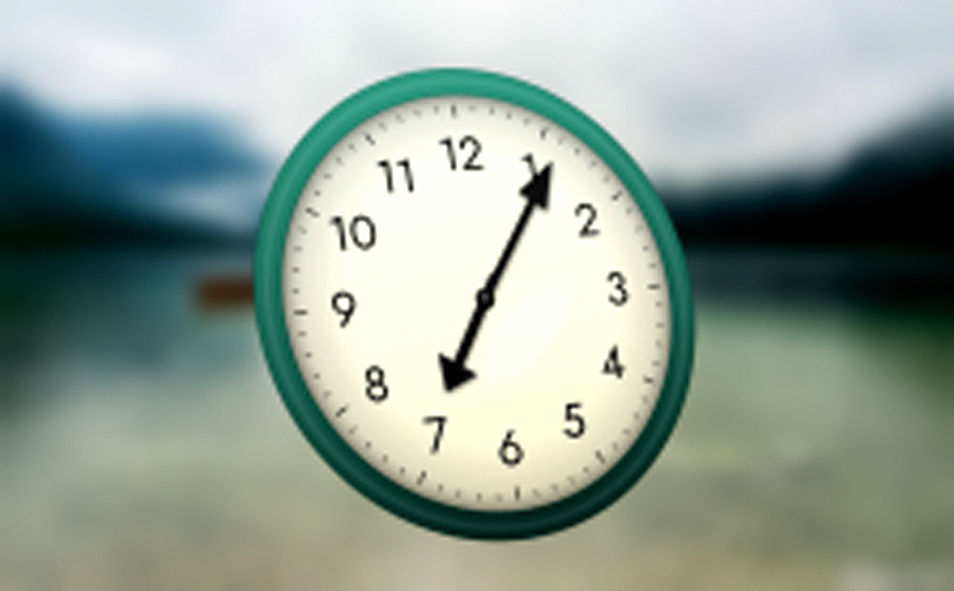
7h06
